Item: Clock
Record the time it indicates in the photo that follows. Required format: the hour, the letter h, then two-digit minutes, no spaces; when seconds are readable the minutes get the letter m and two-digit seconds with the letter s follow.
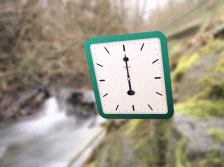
6h00
